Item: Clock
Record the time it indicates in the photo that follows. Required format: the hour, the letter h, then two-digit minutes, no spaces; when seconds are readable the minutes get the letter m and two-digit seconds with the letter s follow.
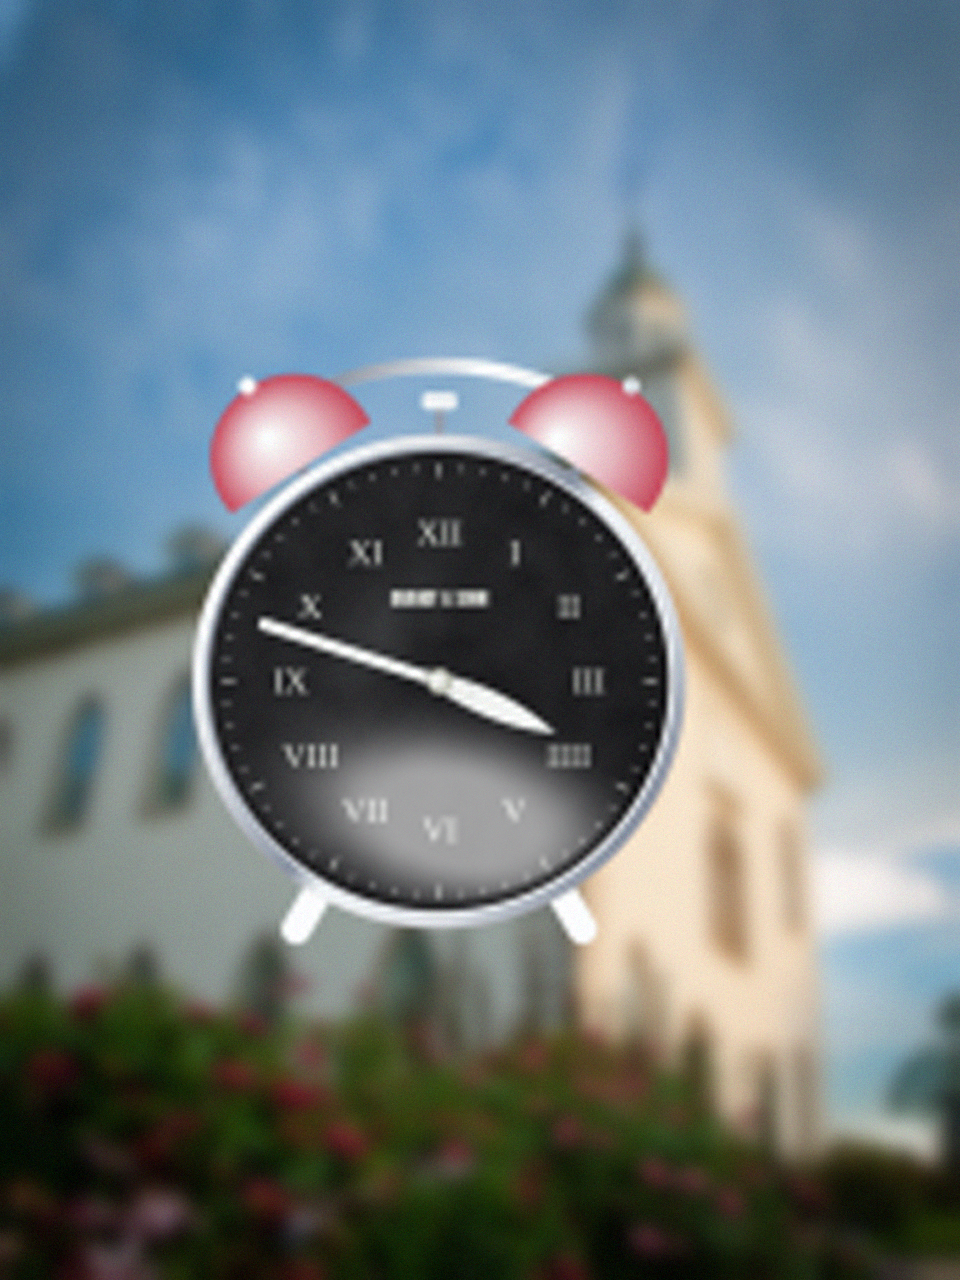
3h48
